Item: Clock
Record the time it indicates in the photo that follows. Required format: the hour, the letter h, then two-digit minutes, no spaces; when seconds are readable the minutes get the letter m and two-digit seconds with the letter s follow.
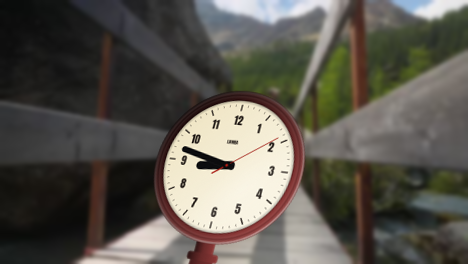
8h47m09s
